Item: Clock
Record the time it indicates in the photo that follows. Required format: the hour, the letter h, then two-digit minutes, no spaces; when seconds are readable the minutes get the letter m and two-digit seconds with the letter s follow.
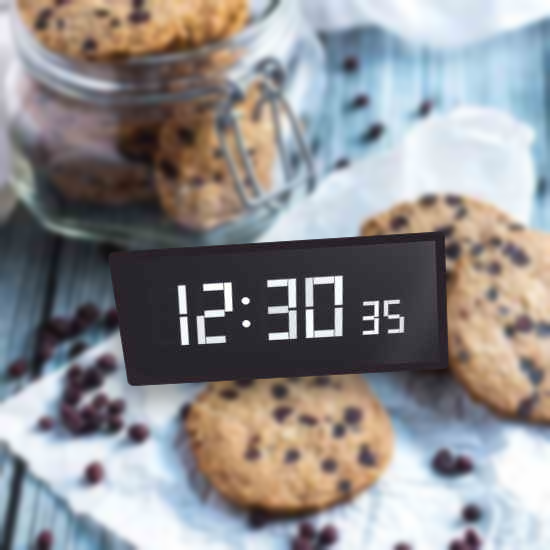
12h30m35s
